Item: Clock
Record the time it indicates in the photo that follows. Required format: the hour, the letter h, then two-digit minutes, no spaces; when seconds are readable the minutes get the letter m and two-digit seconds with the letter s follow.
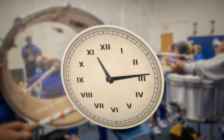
11h14
